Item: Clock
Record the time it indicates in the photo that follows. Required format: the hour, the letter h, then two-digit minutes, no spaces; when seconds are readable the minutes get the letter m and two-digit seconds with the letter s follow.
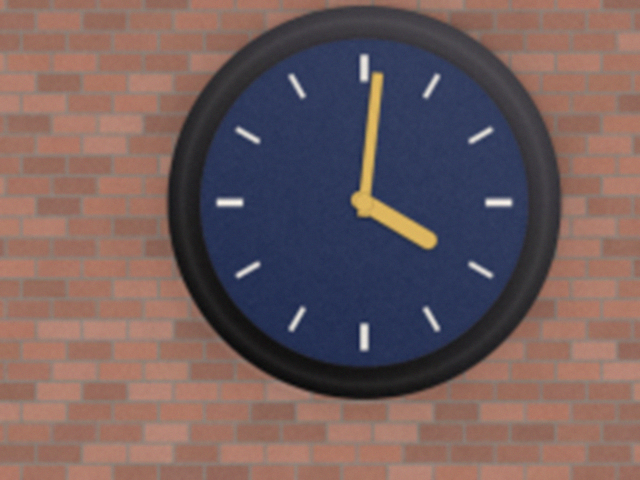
4h01
